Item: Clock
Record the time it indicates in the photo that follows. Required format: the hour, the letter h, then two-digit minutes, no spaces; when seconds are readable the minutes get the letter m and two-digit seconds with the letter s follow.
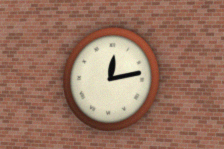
12h13
